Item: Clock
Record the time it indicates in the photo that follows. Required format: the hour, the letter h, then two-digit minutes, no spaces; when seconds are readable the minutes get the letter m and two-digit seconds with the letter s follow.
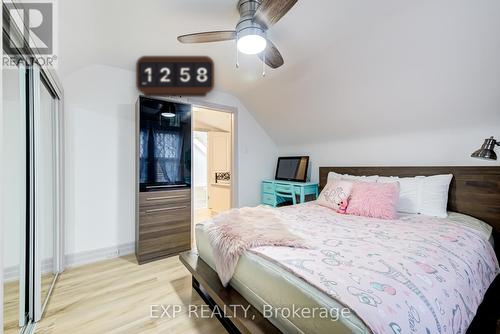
12h58
